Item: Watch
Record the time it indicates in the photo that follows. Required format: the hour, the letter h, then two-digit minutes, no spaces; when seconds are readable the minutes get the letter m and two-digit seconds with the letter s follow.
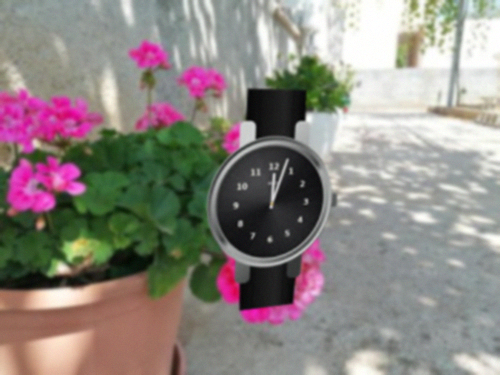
12h03
